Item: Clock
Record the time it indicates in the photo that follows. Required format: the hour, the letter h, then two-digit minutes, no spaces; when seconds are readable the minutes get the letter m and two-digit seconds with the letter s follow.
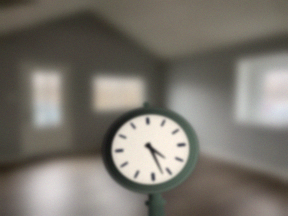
4h27
